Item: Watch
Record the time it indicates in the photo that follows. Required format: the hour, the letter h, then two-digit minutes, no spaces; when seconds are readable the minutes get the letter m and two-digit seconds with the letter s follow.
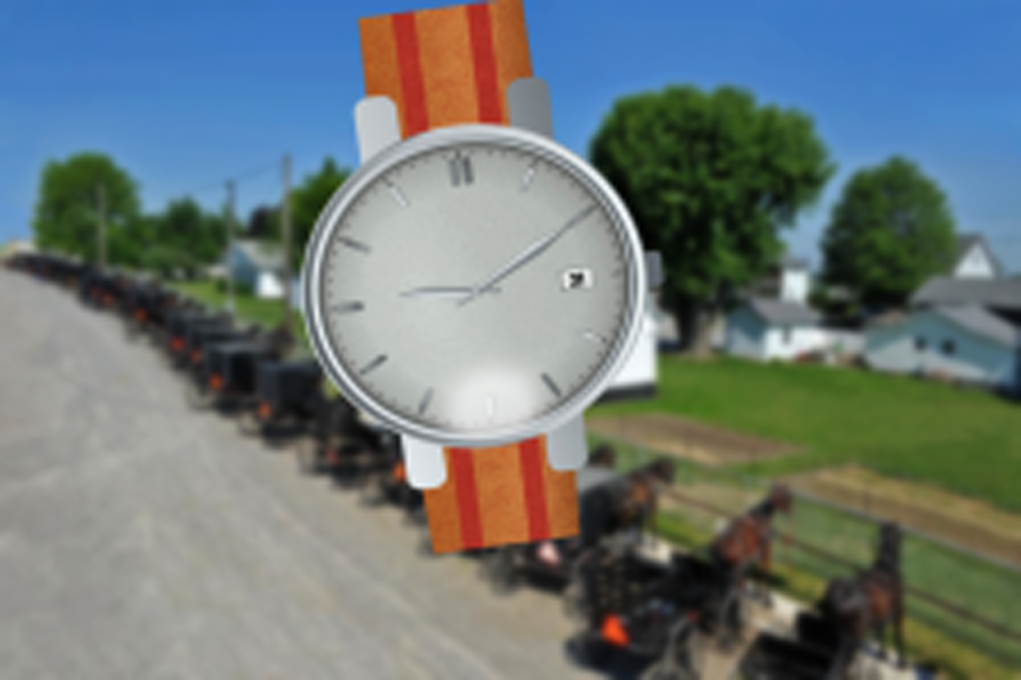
9h10
